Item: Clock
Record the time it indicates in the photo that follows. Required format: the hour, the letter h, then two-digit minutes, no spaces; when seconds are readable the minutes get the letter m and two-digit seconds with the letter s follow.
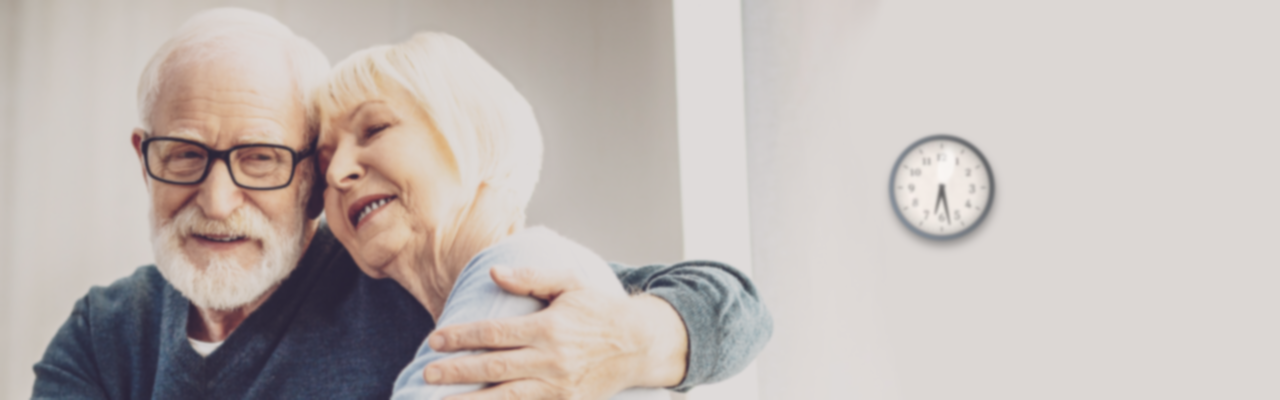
6h28
